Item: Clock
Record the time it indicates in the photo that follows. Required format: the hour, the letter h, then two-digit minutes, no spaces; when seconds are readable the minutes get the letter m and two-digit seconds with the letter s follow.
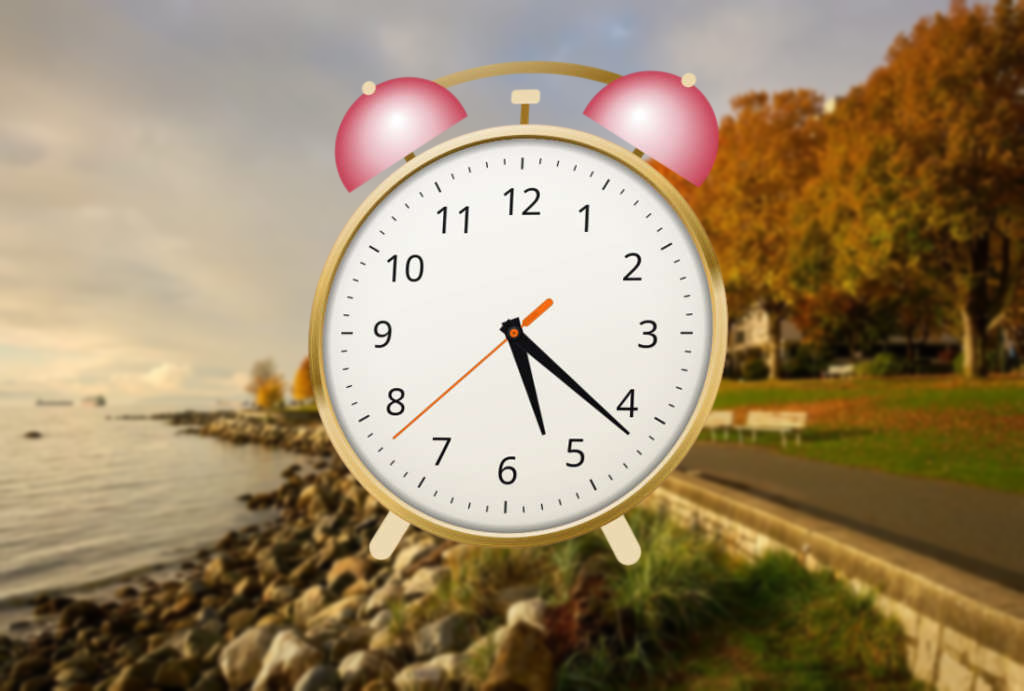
5h21m38s
